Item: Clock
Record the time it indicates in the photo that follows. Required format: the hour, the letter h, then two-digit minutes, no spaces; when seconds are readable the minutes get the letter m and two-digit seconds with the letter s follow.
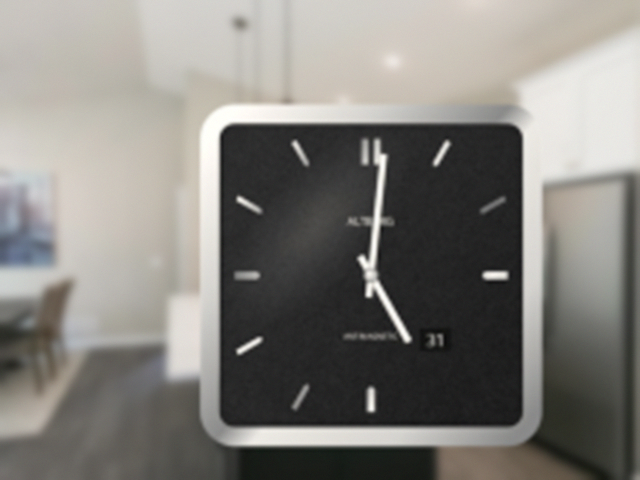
5h01
